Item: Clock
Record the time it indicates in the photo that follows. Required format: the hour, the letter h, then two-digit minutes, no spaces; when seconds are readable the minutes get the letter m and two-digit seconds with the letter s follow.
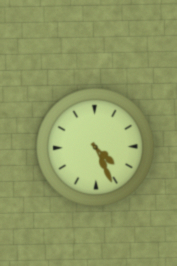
4h26
